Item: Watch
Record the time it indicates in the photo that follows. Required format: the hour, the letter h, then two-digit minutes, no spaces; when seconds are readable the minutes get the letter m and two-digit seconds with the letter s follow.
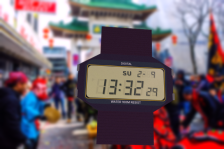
13h32m29s
